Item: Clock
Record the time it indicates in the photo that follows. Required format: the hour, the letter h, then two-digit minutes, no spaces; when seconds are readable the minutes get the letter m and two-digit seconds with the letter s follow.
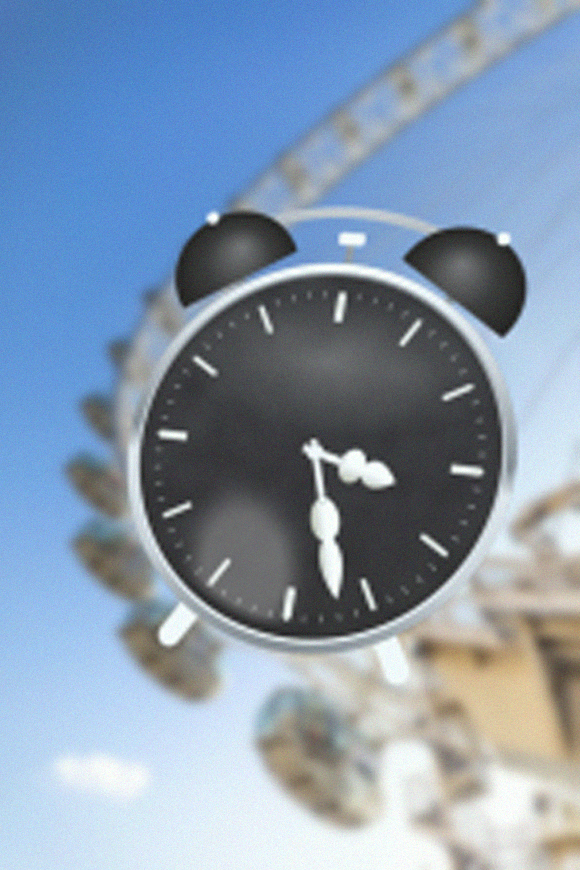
3h27
